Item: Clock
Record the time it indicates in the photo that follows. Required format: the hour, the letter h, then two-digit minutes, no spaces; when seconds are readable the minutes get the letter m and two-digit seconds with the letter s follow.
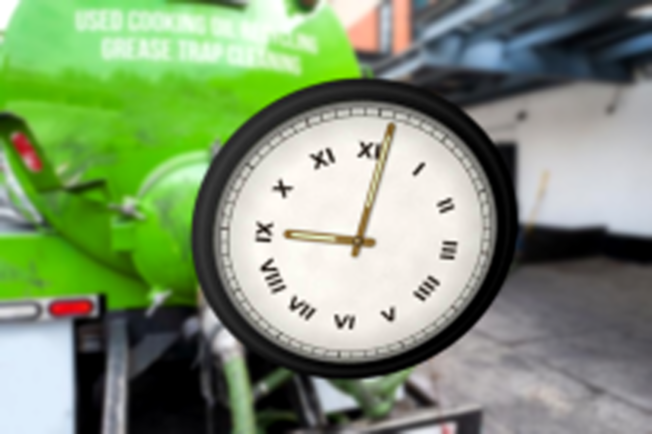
9h01
